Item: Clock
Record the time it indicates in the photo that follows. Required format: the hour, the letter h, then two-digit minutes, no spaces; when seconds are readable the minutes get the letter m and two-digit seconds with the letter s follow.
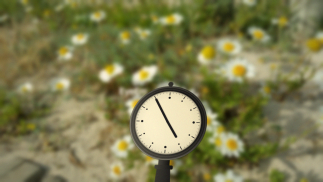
4h55
